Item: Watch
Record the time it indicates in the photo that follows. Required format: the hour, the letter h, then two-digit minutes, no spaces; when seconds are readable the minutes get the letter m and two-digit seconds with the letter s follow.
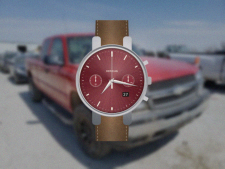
7h17
